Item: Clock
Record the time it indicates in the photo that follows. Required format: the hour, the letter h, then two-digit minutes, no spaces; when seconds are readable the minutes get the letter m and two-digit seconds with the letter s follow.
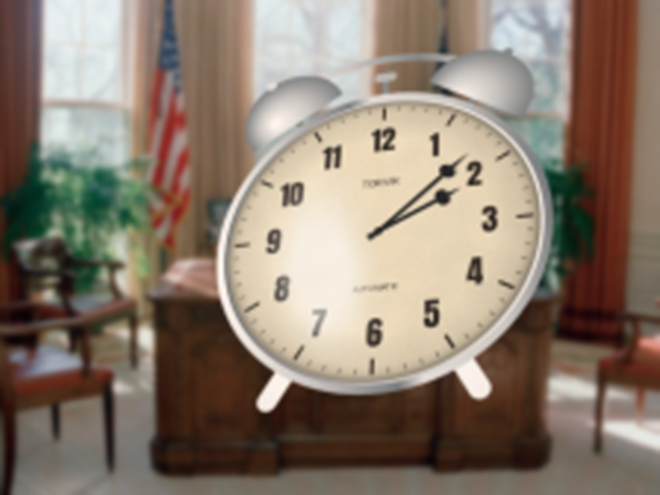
2h08
